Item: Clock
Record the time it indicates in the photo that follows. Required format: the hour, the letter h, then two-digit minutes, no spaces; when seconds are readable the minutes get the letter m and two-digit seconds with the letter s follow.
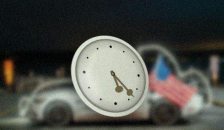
5h23
